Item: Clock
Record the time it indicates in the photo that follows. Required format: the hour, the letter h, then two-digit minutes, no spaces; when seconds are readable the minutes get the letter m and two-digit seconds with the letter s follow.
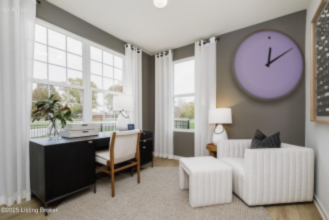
12h09
